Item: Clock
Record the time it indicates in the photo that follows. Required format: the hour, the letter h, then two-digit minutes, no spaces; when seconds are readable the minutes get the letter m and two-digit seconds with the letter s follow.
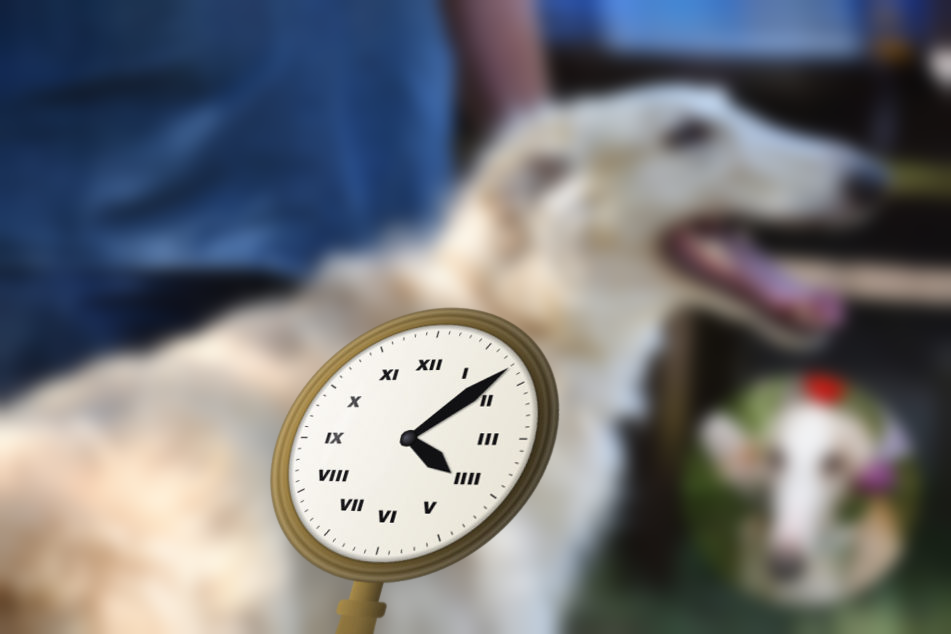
4h08
